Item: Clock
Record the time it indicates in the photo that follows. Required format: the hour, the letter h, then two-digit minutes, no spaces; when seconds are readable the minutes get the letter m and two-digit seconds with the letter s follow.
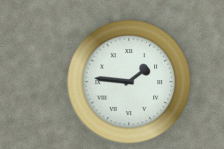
1h46
